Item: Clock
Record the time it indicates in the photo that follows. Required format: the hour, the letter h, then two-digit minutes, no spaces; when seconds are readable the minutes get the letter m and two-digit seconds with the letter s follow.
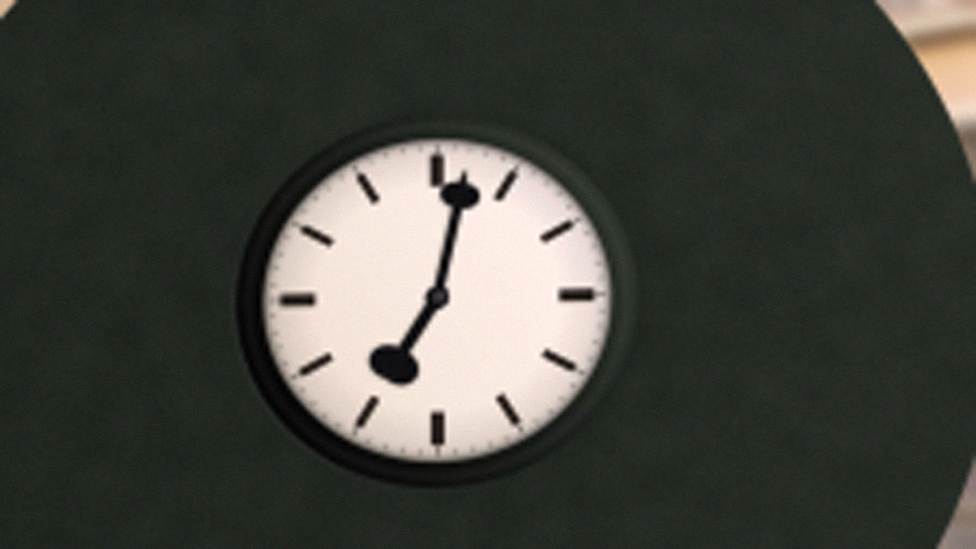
7h02
